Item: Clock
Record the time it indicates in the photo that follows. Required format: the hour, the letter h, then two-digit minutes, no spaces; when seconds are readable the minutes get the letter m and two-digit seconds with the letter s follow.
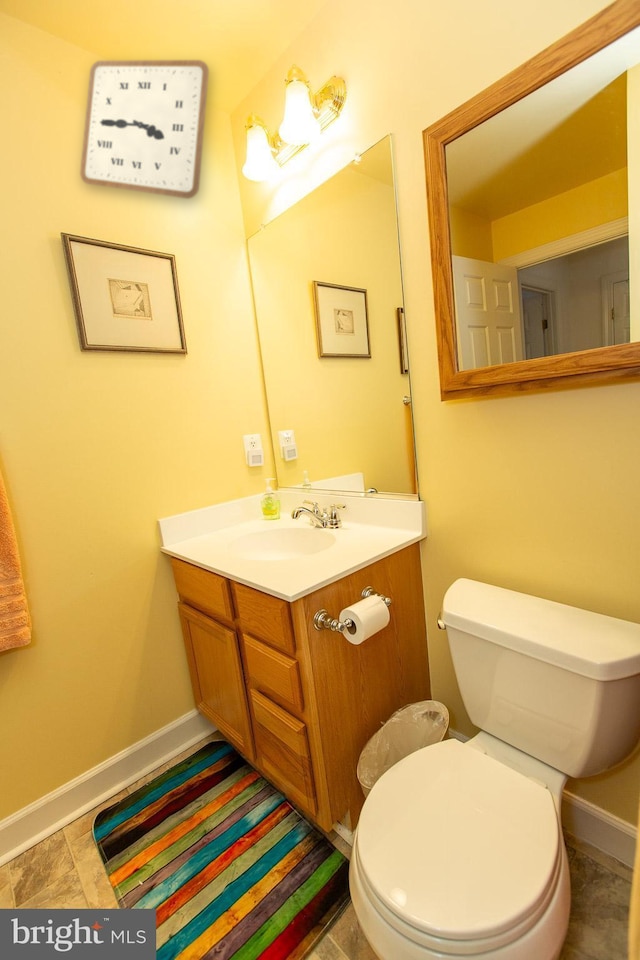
3h45
